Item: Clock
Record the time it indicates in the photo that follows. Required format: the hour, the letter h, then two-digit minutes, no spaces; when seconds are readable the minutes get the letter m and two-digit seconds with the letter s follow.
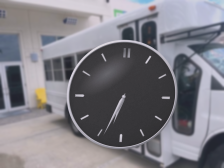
6h34
